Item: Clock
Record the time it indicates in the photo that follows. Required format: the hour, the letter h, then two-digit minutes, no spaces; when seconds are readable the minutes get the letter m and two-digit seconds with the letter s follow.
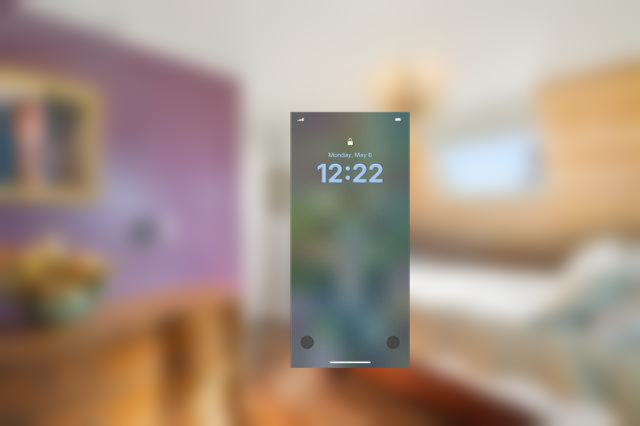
12h22
